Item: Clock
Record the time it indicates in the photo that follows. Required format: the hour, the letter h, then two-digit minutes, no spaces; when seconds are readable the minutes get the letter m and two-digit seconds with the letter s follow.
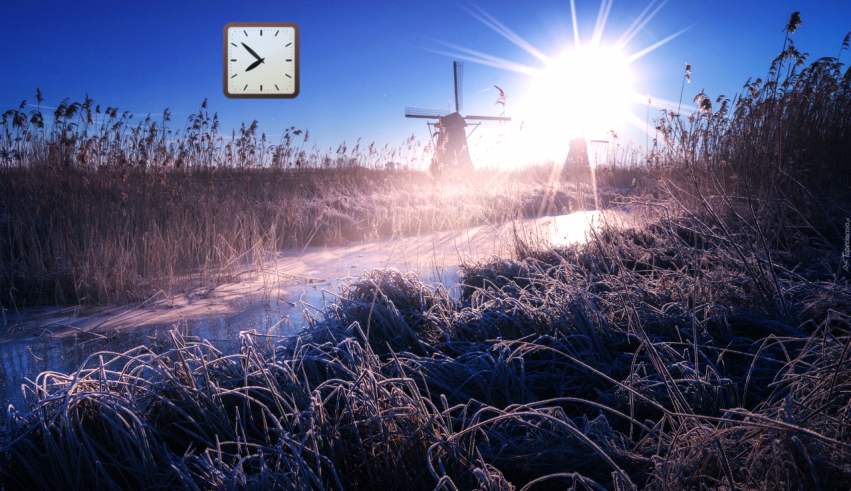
7h52
